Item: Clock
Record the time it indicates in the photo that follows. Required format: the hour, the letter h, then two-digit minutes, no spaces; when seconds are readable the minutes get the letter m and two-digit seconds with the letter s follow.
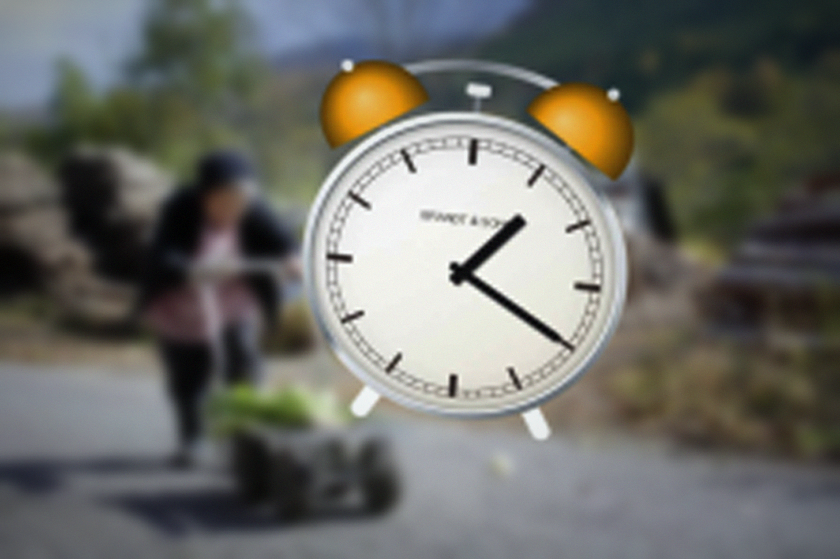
1h20
